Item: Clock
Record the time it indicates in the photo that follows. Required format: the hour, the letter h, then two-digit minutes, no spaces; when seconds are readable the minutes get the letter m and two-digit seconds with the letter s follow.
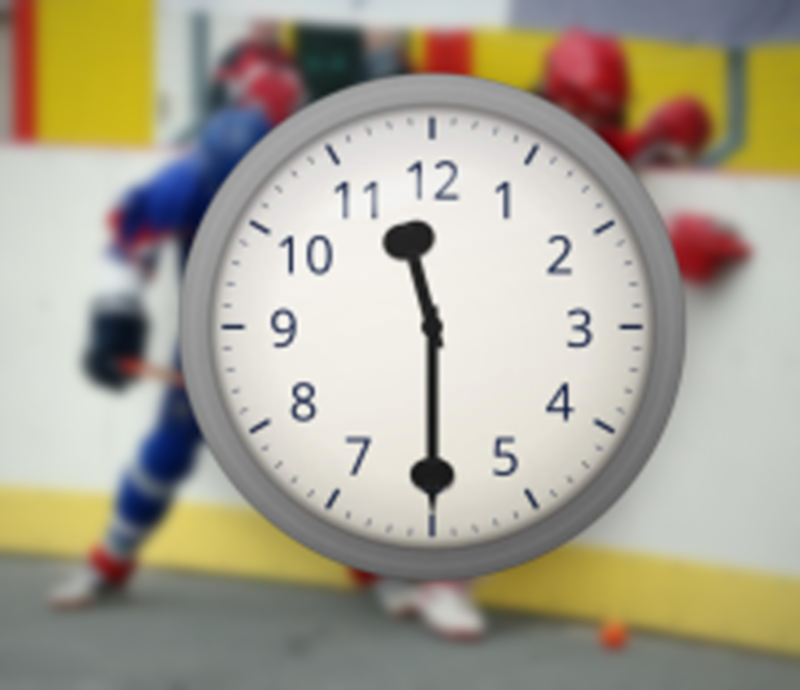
11h30
